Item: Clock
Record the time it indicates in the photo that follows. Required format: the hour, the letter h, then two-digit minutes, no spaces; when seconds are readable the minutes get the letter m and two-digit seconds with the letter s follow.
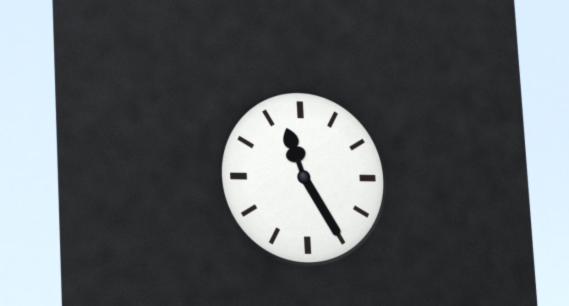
11h25
